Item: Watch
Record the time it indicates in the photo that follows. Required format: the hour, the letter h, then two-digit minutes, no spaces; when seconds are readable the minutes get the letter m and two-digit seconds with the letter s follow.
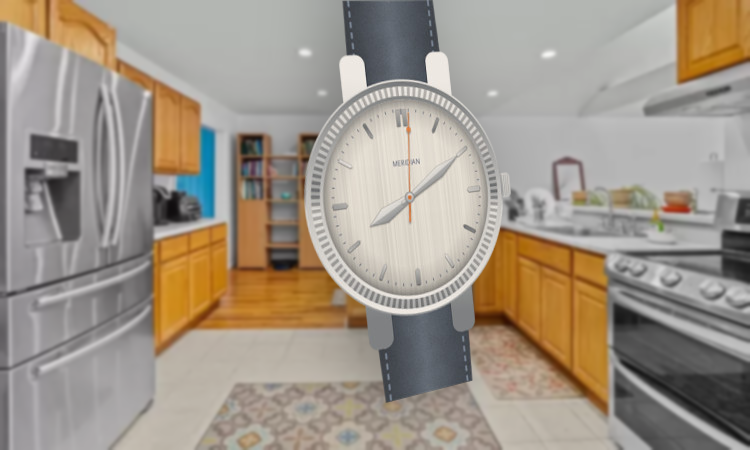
8h10m01s
